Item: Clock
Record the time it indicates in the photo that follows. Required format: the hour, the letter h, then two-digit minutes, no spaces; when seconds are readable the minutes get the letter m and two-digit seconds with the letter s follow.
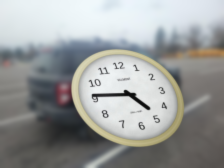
4h46
